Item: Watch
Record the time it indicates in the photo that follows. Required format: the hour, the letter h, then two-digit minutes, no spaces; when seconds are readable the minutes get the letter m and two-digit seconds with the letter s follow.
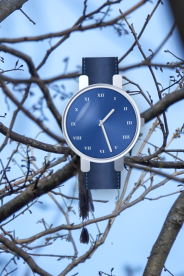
1h27
